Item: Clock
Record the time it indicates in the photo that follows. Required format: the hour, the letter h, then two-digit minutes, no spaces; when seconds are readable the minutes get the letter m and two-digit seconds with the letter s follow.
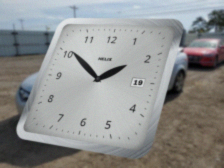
1h51
